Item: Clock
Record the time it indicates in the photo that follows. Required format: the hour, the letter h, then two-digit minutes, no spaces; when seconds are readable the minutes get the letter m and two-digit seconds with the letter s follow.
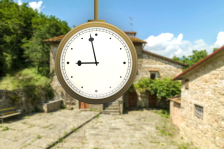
8h58
